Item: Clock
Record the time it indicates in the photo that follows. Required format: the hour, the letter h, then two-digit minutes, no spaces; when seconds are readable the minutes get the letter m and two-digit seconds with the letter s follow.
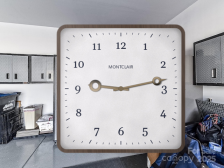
9h13
